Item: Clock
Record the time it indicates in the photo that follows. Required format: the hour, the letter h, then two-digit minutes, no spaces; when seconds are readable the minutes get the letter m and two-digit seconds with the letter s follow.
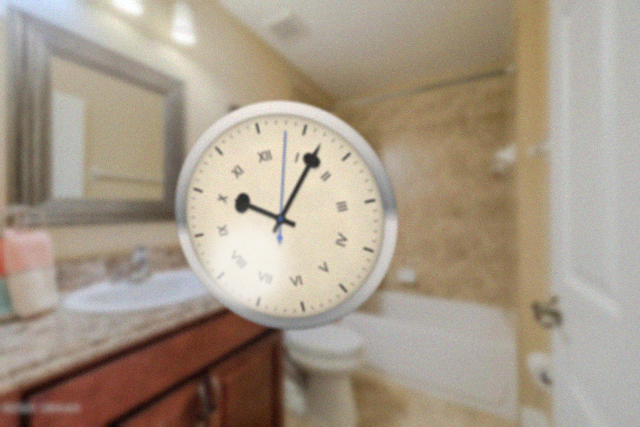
10h07m03s
